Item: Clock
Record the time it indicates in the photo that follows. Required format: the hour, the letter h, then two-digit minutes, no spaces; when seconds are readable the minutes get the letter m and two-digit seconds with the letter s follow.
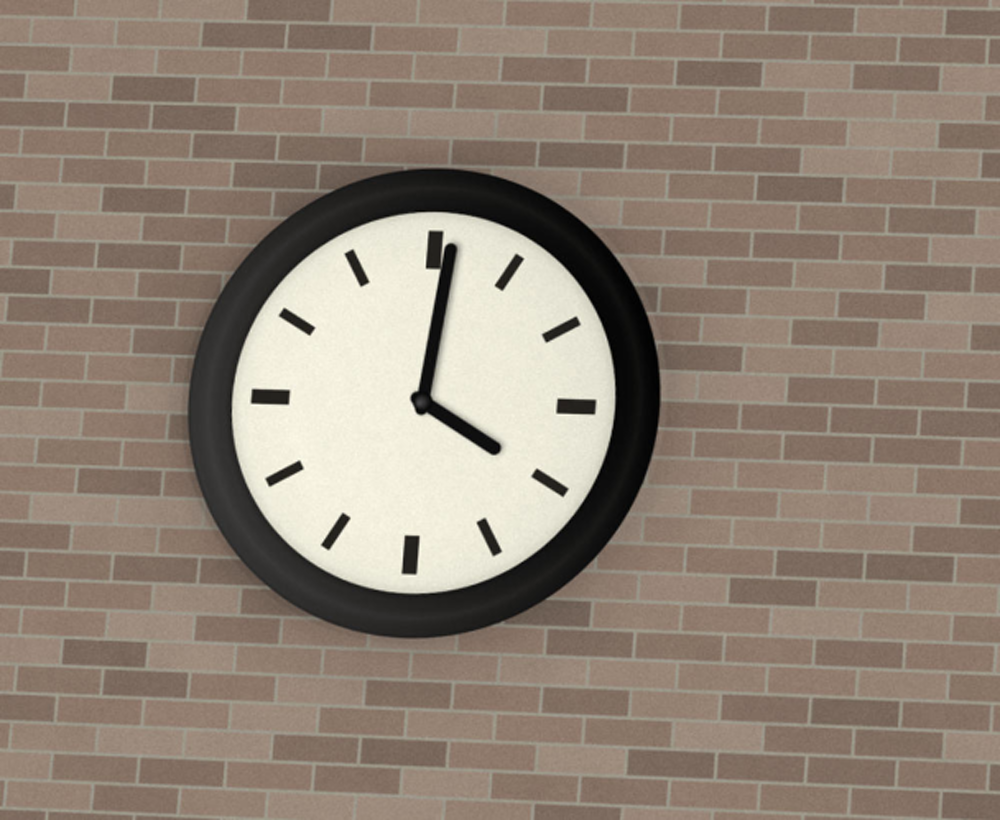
4h01
